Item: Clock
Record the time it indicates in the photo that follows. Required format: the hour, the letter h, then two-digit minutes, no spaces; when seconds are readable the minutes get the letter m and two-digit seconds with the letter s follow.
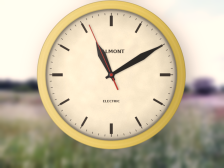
11h09m56s
